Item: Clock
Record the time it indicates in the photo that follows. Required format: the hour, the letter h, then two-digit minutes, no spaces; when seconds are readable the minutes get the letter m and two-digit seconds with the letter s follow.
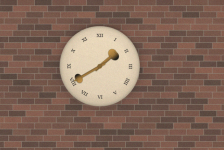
1h40
